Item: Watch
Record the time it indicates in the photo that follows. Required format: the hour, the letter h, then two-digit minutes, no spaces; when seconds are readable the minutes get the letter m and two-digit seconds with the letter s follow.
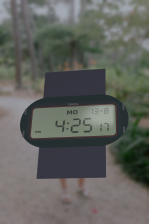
4h25m17s
